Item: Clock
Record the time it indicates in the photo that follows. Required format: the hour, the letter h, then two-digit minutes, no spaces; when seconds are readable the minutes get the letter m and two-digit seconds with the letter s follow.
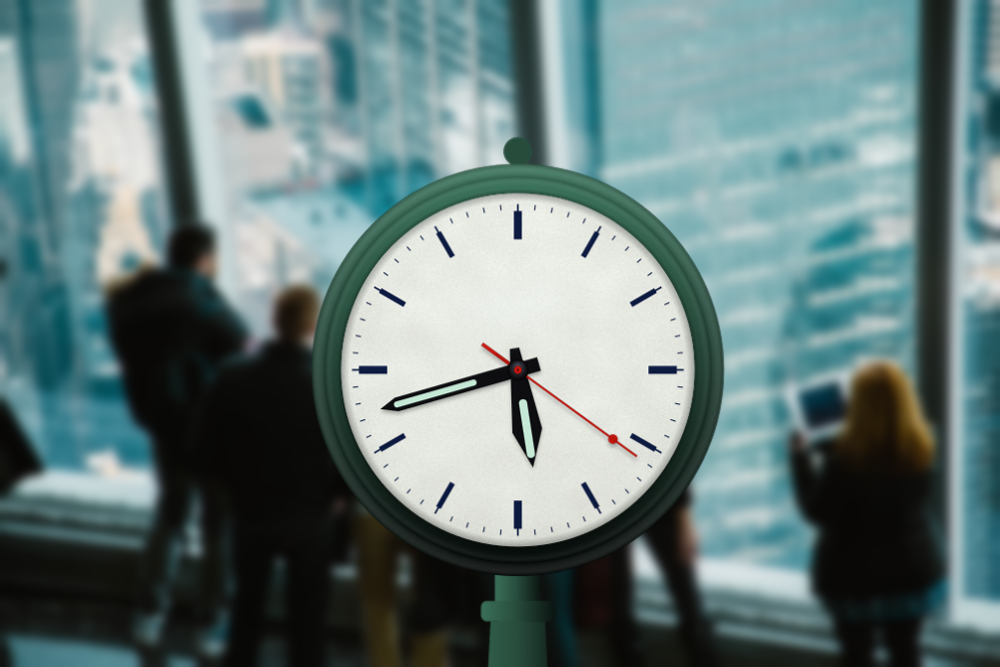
5h42m21s
